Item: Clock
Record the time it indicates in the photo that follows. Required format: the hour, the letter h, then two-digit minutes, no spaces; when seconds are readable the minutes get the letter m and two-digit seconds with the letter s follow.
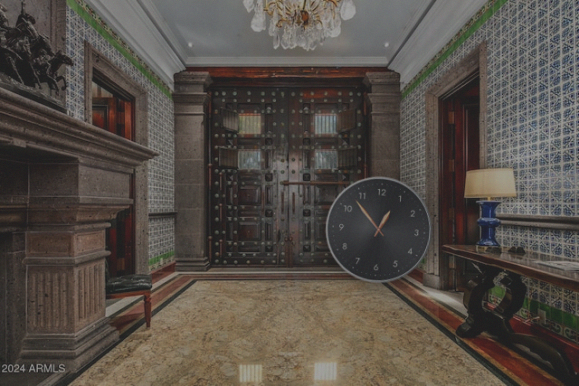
12h53
